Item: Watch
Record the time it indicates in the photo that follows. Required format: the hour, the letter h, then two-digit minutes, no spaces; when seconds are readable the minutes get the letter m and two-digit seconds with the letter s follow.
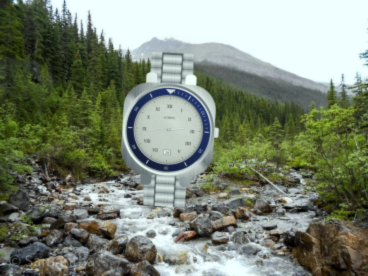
2h43
